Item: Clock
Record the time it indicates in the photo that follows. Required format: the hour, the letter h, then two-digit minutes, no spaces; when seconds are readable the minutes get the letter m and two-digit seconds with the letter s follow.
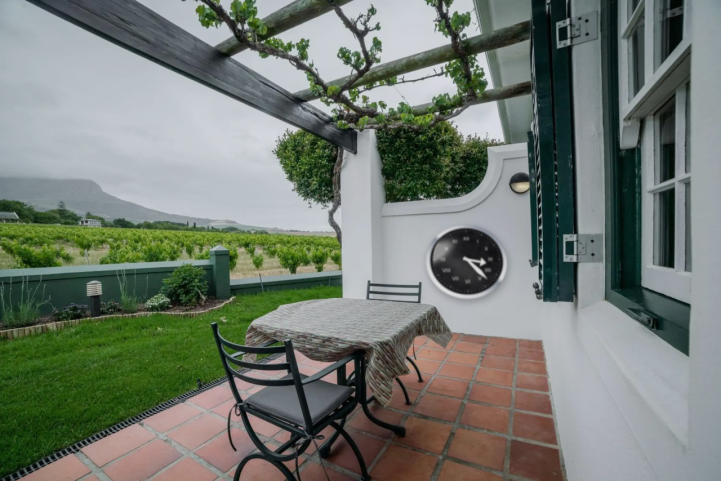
3h23
